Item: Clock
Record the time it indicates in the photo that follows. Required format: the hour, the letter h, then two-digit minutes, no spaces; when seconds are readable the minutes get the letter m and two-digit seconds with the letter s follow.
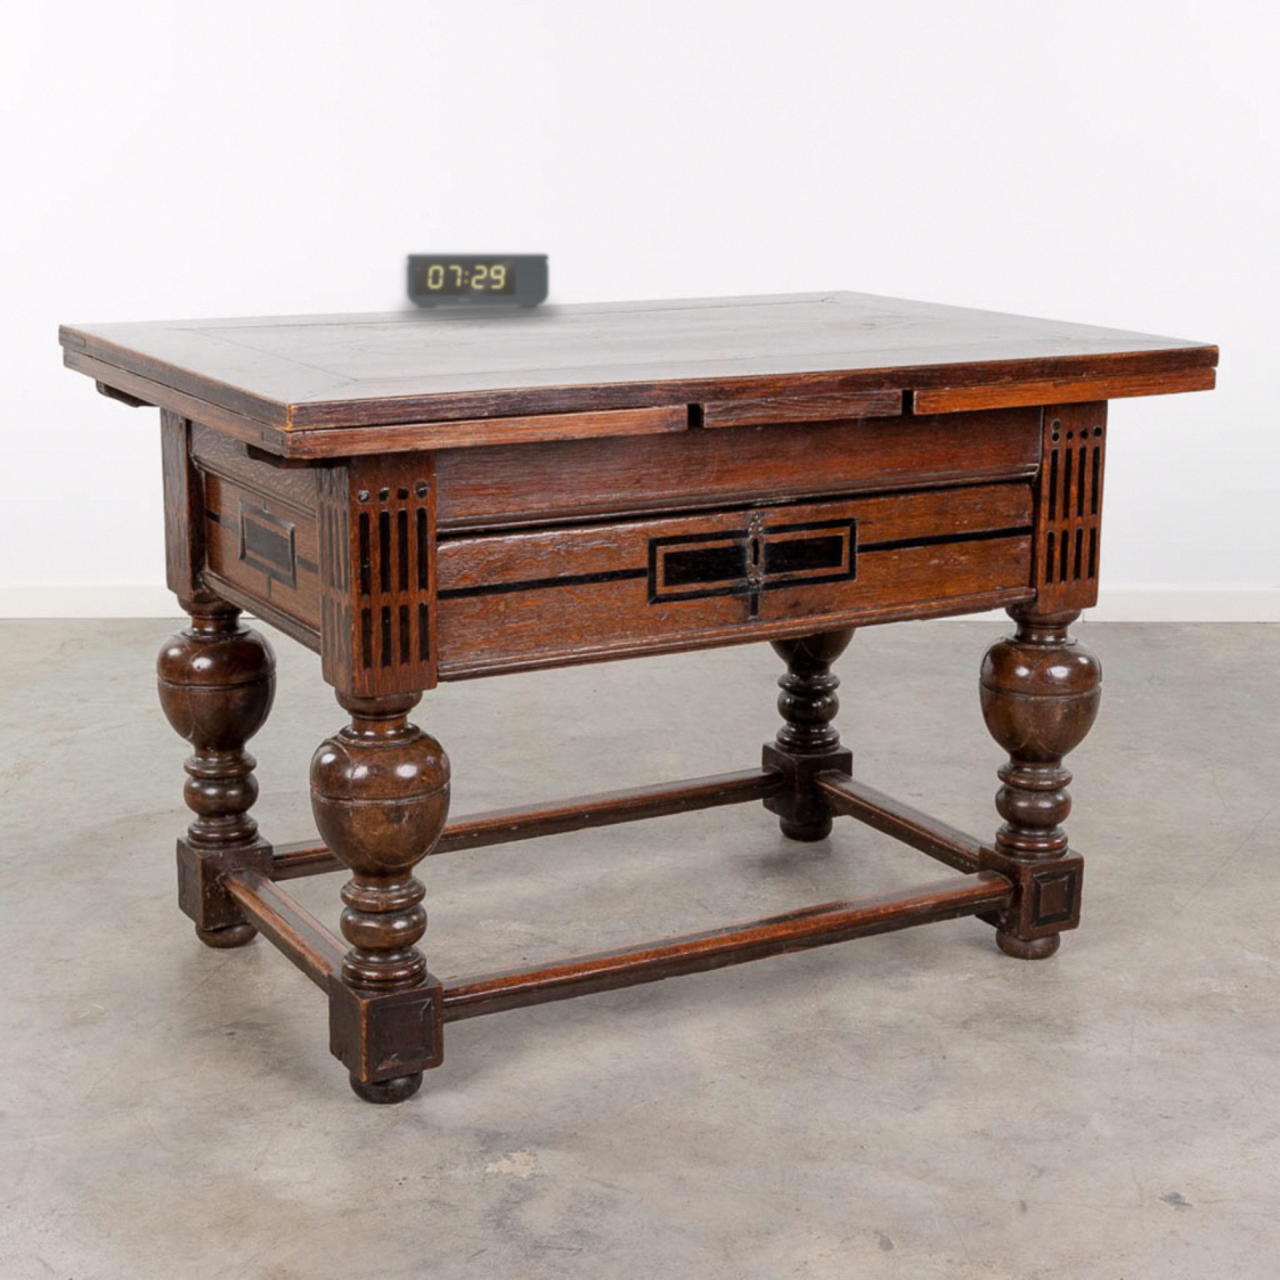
7h29
